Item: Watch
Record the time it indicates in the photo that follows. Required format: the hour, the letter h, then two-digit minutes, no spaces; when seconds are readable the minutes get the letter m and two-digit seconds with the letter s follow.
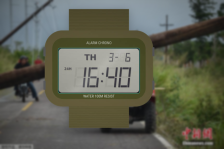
16h40
